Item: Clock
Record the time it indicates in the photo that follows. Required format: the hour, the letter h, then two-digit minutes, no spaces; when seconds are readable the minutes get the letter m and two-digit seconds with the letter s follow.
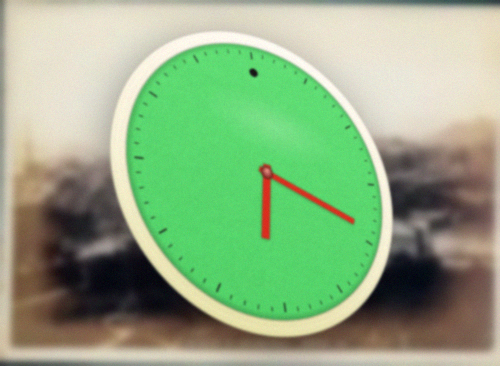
6h19
